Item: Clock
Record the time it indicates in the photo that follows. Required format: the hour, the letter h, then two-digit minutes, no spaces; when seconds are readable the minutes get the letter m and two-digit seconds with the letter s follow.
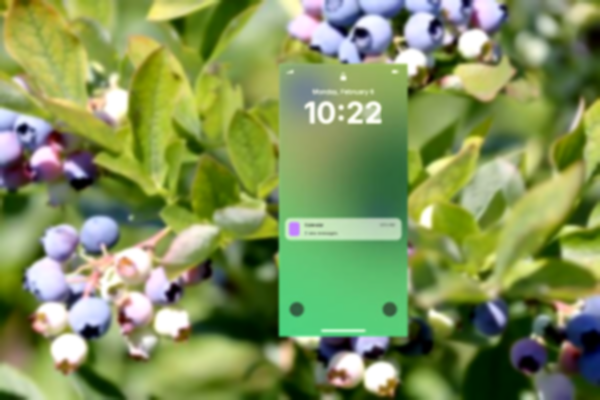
10h22
